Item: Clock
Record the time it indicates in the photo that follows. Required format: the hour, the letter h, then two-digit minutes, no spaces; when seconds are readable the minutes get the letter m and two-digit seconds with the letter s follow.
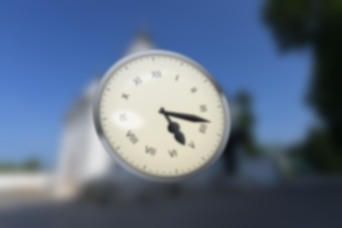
5h18
